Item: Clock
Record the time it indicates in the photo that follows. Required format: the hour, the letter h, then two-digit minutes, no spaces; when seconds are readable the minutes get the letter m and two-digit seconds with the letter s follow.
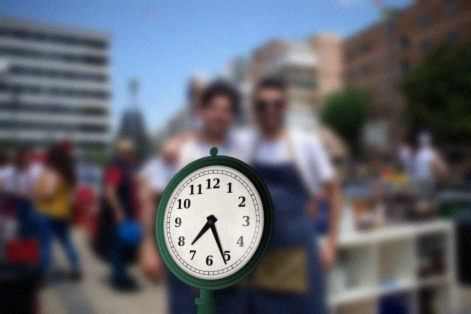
7h26
